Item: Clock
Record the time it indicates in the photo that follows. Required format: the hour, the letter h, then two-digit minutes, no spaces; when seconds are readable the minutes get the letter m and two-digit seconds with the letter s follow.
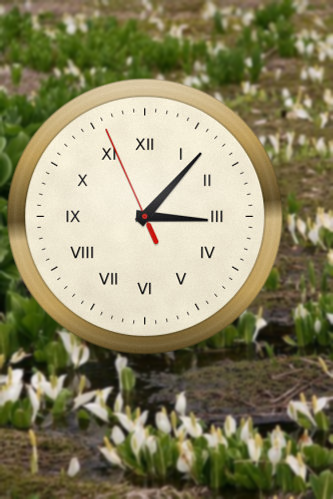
3h06m56s
